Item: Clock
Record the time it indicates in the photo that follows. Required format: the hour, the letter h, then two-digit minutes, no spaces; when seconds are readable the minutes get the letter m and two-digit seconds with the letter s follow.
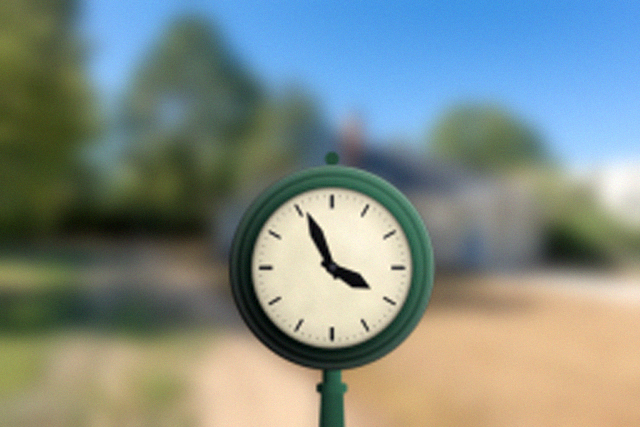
3h56
